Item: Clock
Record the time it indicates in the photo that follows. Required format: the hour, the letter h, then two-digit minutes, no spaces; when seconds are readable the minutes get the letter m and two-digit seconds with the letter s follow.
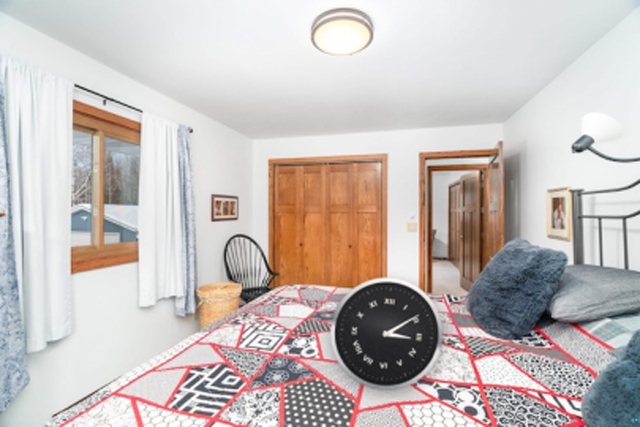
3h09
